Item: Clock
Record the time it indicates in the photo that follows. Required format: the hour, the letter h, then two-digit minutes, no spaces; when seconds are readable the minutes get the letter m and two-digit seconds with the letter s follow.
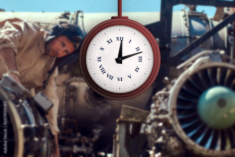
12h12
